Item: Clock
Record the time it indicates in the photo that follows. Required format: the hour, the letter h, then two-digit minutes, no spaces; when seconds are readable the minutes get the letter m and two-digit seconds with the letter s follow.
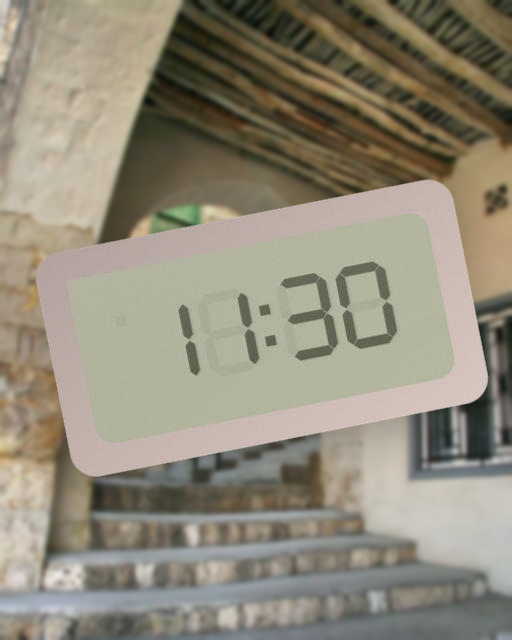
11h30
